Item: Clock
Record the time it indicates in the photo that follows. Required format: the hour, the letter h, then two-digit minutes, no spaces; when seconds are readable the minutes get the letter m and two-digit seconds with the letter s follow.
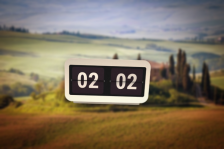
2h02
